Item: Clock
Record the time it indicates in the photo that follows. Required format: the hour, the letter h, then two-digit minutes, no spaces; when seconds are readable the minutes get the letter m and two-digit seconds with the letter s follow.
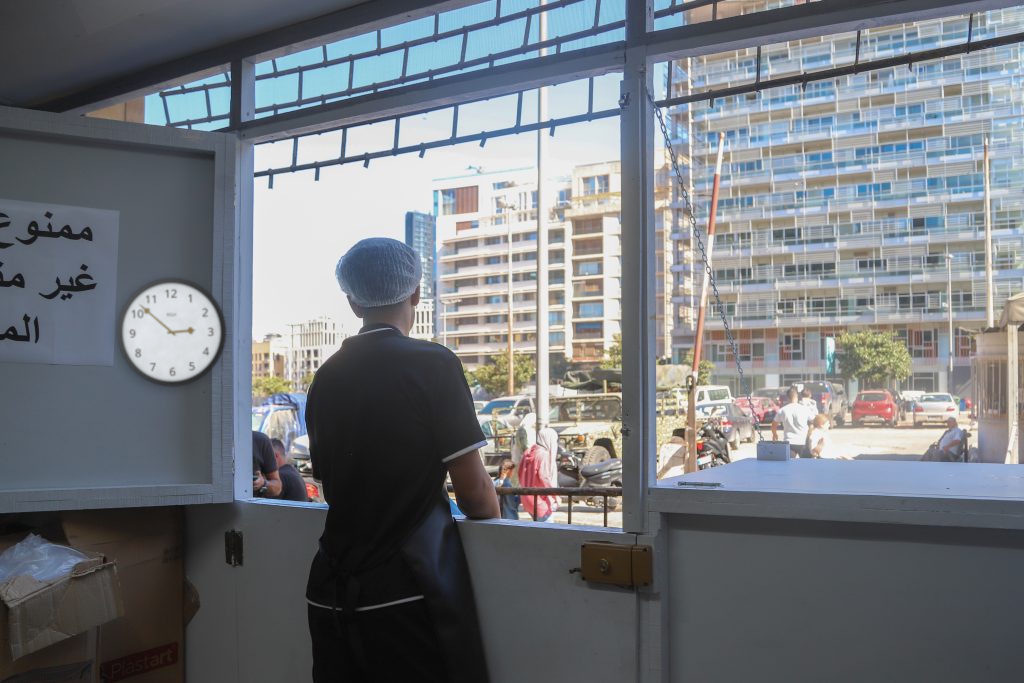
2h52
